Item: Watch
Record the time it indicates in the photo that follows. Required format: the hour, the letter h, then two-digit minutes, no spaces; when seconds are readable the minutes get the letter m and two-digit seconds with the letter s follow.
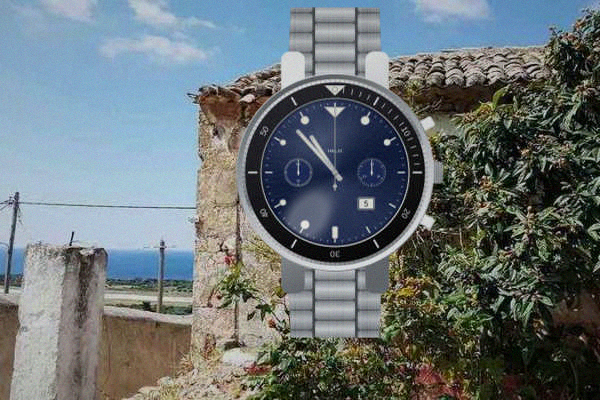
10h53
